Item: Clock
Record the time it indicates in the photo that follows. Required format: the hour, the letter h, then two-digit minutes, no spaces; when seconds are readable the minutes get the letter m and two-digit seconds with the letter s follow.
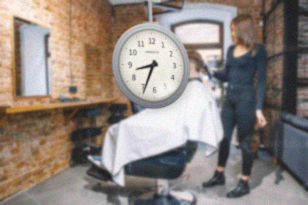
8h34
